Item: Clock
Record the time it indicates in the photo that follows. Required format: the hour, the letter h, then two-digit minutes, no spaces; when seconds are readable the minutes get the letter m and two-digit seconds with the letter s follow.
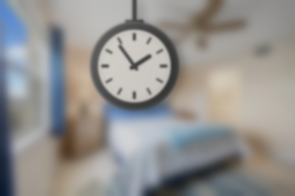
1h54
